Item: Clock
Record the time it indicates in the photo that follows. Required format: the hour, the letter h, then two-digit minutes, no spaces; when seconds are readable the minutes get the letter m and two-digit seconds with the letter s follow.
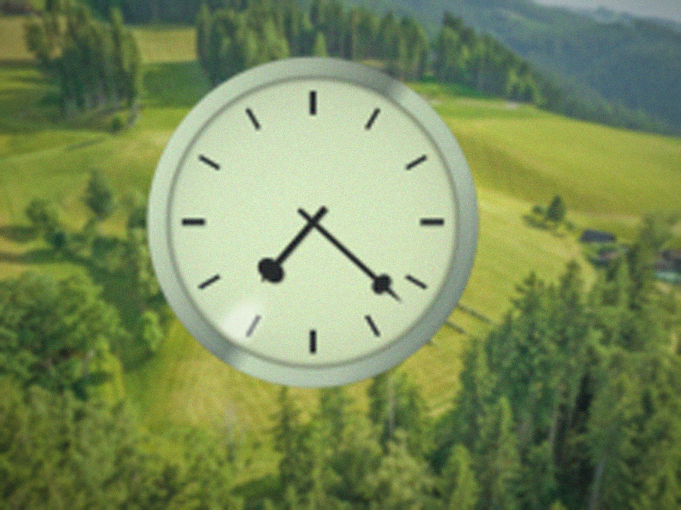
7h22
